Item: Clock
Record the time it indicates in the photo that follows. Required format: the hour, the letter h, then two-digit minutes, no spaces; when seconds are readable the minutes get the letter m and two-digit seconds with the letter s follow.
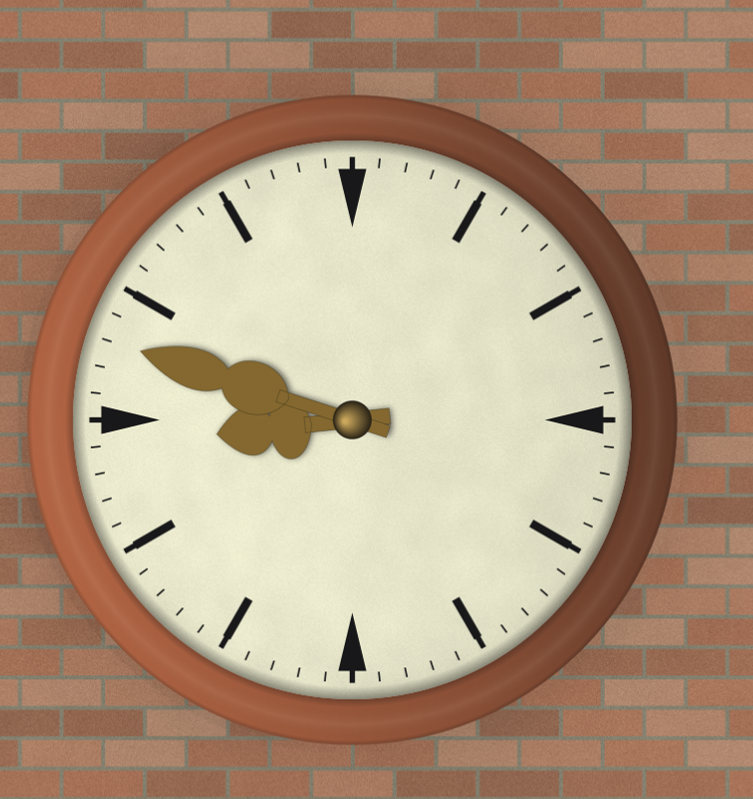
8h48
